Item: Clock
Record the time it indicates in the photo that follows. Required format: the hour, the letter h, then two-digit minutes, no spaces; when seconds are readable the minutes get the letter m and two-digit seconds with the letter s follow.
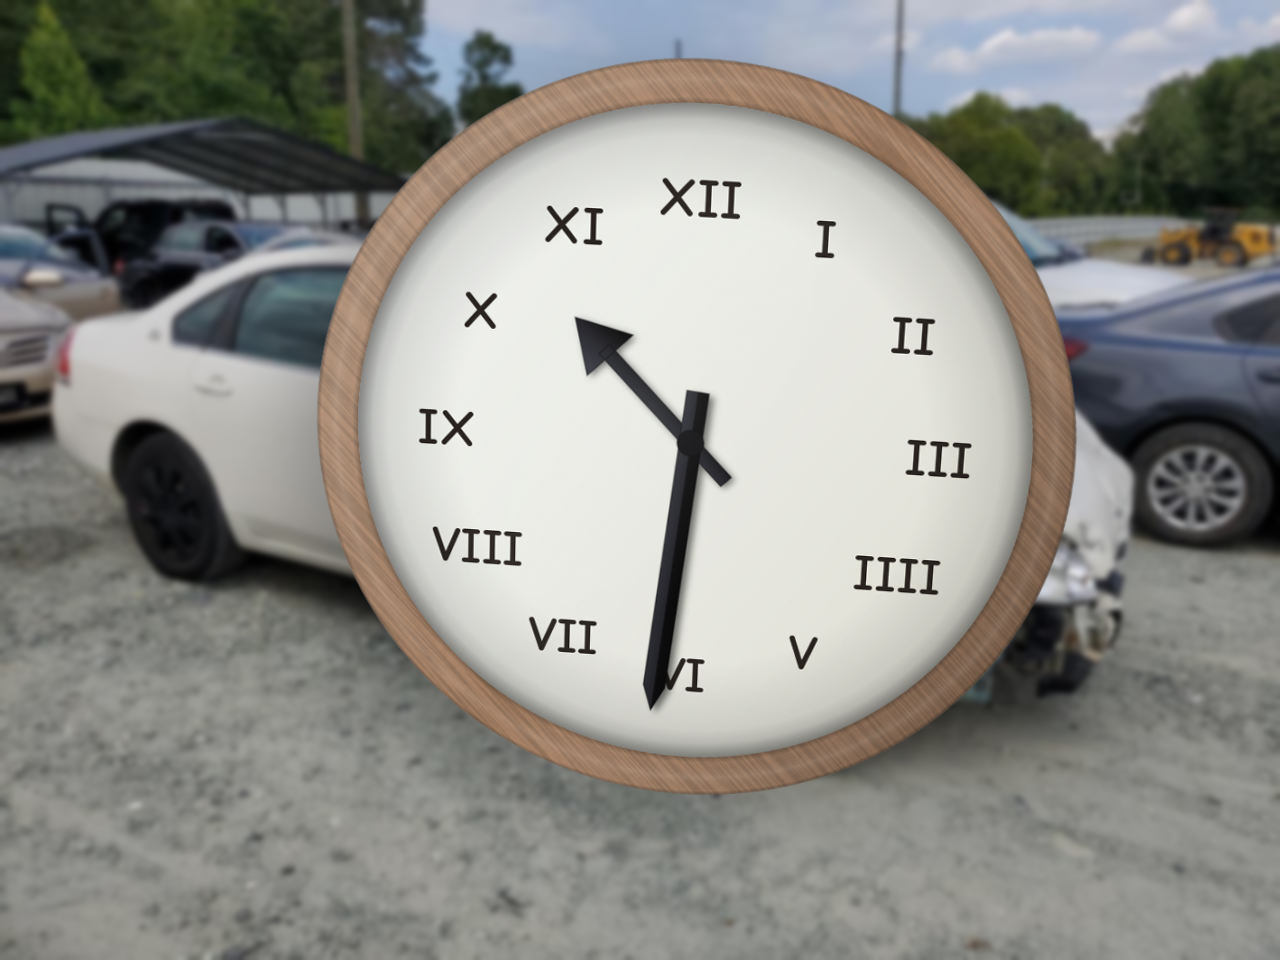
10h31
